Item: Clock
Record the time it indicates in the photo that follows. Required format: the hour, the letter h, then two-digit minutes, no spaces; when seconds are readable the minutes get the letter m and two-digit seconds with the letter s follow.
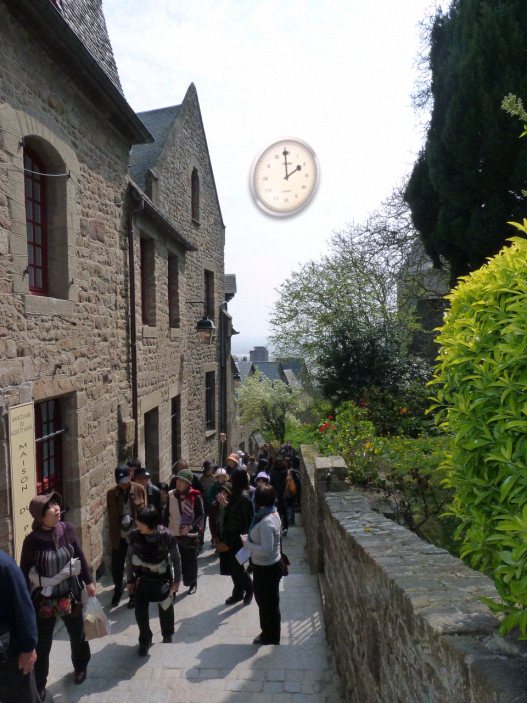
1h59
